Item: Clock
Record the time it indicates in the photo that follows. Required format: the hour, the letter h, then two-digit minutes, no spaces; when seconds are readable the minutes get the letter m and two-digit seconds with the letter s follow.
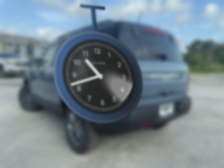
10h42
